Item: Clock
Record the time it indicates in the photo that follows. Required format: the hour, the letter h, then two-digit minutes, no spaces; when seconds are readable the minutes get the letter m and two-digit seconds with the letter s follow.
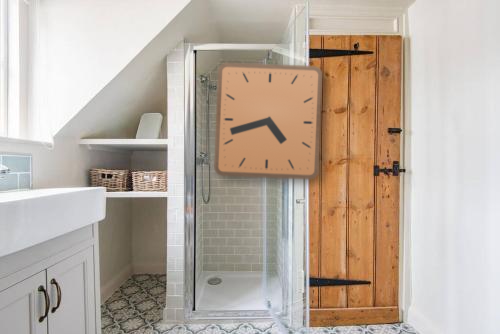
4h42
